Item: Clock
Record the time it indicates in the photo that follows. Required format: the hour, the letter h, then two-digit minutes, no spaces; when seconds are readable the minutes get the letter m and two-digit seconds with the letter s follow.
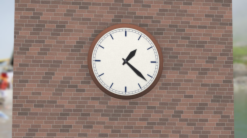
1h22
